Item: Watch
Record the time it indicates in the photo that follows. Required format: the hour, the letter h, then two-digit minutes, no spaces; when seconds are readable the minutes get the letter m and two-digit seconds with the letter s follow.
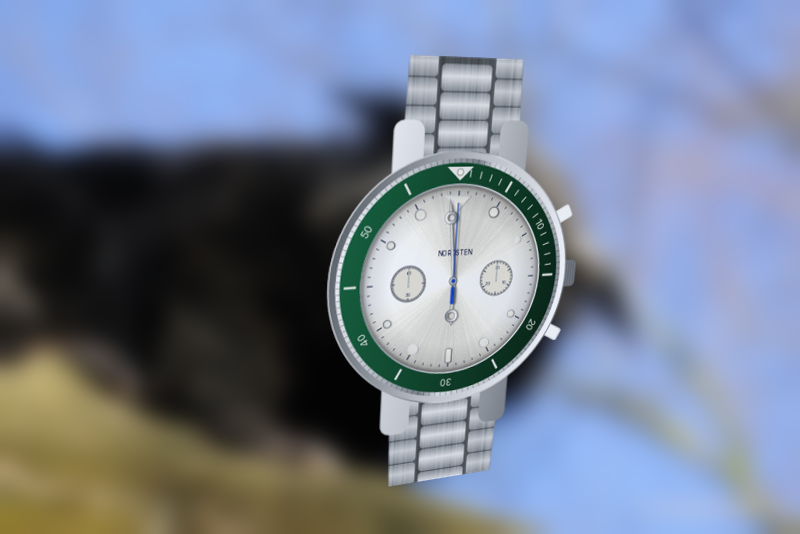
5h59
